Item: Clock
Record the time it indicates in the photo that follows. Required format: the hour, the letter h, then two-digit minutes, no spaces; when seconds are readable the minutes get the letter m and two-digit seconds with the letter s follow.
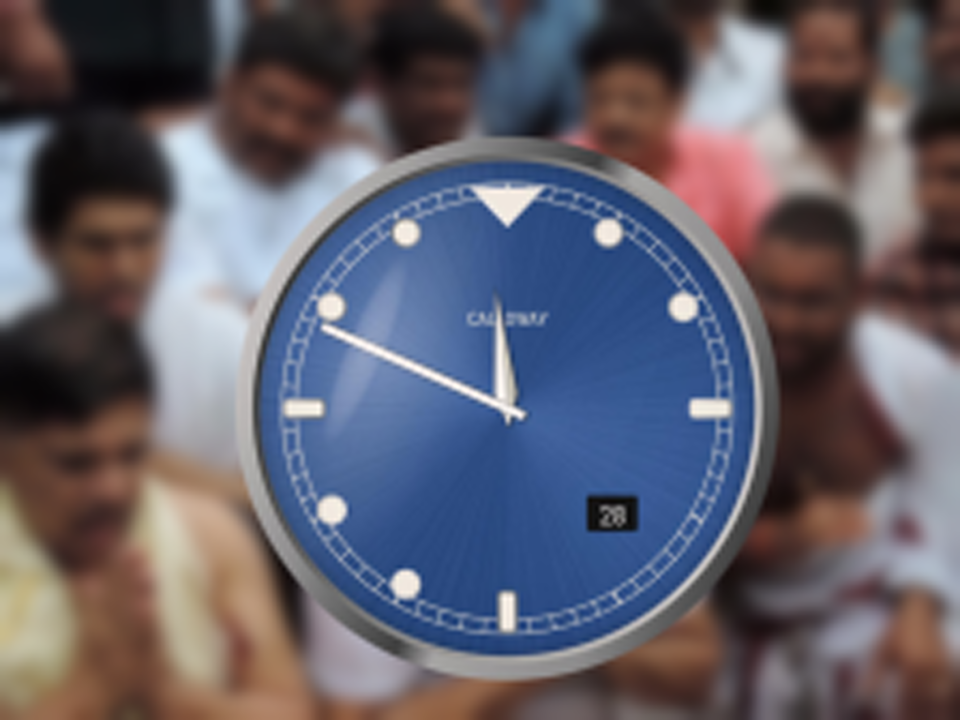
11h49
